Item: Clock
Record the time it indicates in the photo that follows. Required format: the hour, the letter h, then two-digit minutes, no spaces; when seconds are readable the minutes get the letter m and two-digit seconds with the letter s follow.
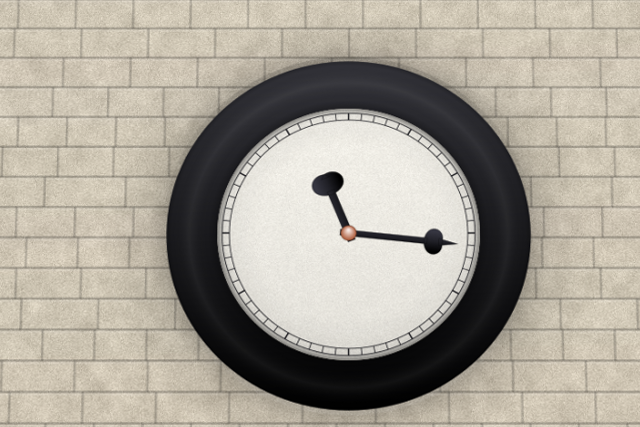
11h16
